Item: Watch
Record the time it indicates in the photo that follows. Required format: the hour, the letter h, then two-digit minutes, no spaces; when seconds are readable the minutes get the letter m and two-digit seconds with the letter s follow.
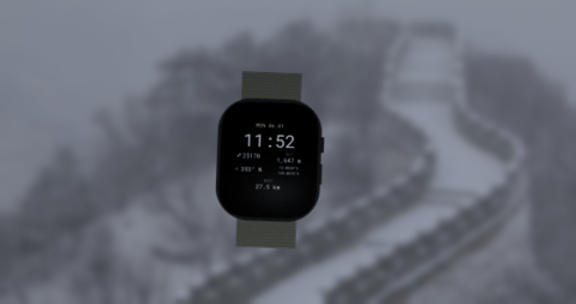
11h52
